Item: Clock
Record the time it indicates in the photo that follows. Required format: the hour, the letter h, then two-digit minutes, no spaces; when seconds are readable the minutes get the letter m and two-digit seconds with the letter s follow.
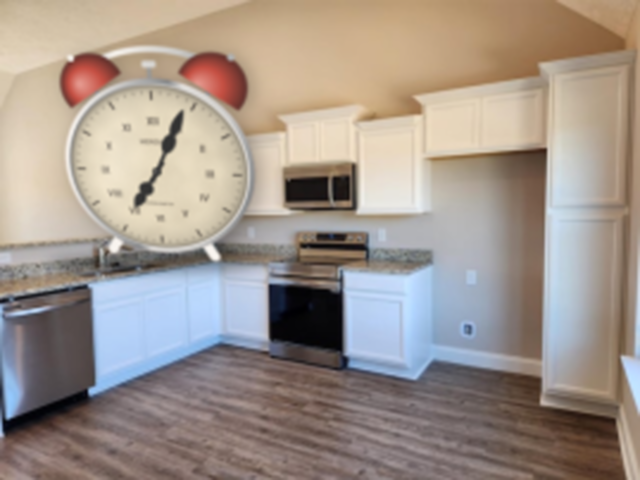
7h04
